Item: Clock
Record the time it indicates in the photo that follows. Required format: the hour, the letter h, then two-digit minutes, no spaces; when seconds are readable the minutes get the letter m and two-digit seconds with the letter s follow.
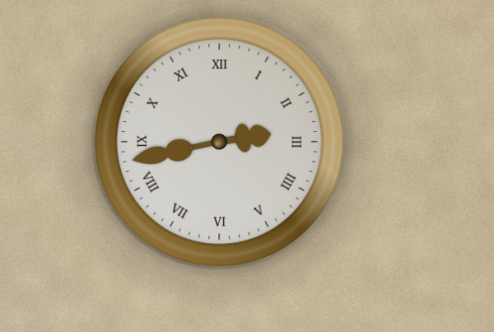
2h43
